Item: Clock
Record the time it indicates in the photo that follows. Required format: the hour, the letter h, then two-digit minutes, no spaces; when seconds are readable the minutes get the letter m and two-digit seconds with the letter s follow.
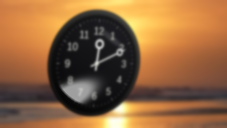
12h11
